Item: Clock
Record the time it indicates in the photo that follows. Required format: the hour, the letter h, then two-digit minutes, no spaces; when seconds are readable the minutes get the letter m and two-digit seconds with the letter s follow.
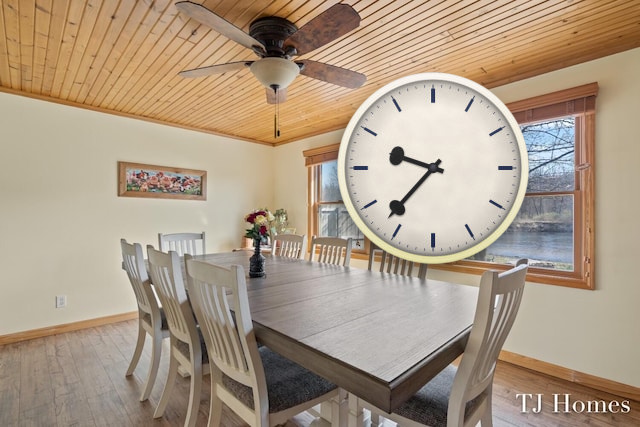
9h37
